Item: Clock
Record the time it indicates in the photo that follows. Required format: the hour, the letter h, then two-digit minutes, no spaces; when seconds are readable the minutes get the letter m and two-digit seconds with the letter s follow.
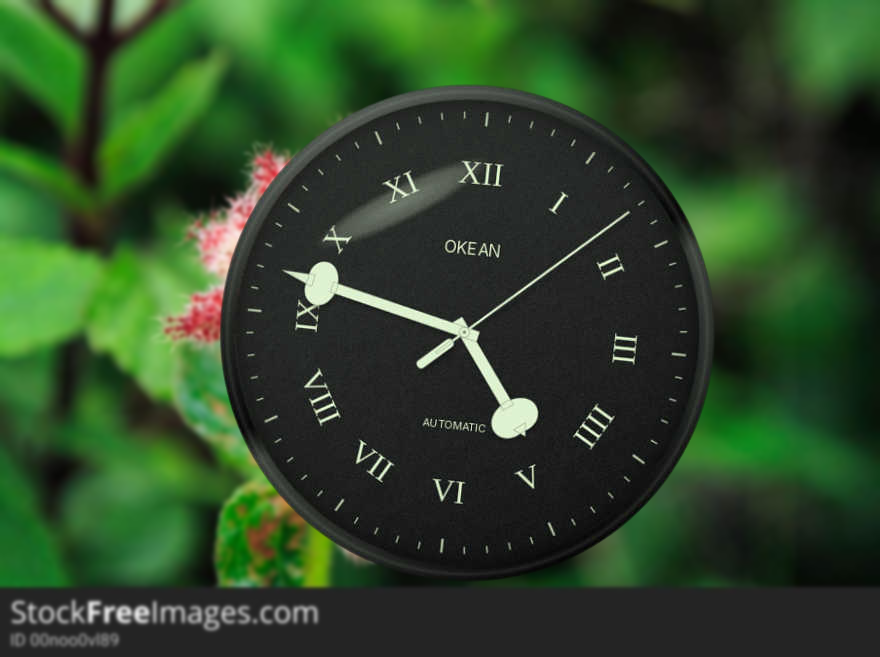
4h47m08s
